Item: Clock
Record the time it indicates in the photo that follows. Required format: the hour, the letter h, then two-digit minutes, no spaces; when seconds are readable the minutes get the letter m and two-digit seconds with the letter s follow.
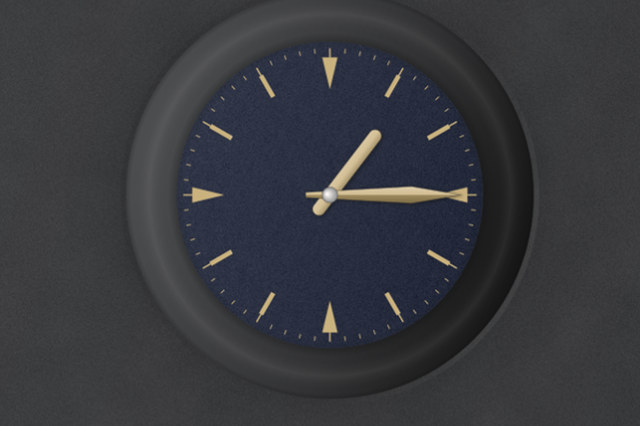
1h15
